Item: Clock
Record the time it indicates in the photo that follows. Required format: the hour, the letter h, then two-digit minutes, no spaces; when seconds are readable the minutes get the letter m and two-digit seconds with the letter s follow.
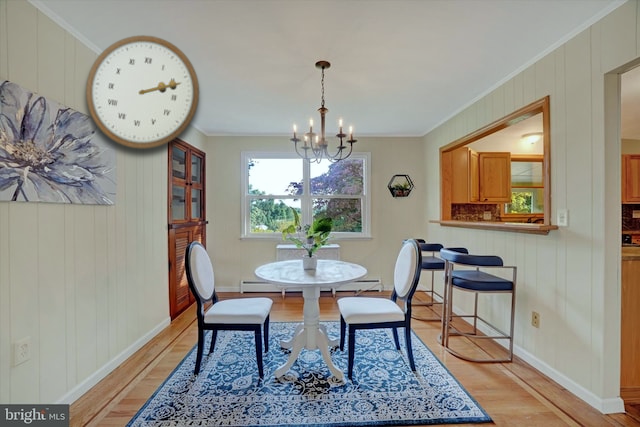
2h11
